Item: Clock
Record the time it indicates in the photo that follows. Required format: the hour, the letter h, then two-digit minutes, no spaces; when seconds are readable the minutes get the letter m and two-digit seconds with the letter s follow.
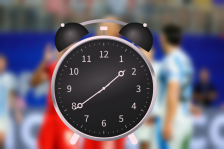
1h39
